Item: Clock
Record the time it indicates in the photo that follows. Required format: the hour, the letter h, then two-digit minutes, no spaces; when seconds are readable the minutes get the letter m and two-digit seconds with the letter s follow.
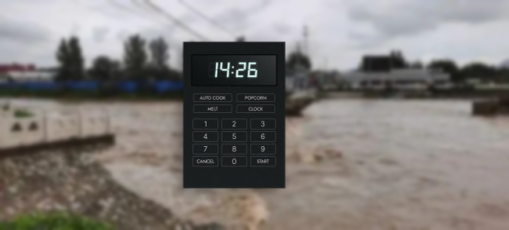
14h26
